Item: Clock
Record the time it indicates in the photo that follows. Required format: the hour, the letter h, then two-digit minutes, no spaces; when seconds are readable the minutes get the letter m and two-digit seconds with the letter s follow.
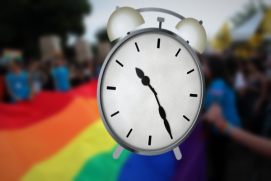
10h25
